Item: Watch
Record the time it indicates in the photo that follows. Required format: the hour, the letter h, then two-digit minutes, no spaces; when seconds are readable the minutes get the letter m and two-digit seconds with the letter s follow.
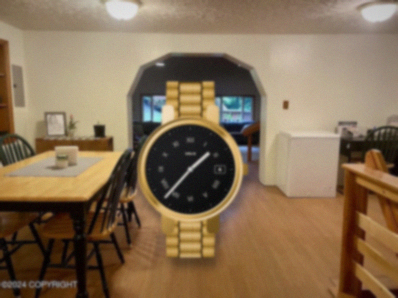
1h37
